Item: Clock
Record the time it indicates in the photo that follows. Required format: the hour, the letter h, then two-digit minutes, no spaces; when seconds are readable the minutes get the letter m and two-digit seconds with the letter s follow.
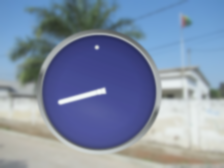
8h43
